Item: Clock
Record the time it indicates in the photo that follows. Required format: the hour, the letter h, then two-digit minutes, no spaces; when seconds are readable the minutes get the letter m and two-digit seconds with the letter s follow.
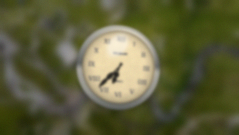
6h37
